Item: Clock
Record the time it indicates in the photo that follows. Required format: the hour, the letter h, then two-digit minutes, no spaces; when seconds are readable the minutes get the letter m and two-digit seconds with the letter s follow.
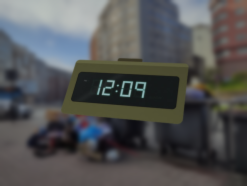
12h09
